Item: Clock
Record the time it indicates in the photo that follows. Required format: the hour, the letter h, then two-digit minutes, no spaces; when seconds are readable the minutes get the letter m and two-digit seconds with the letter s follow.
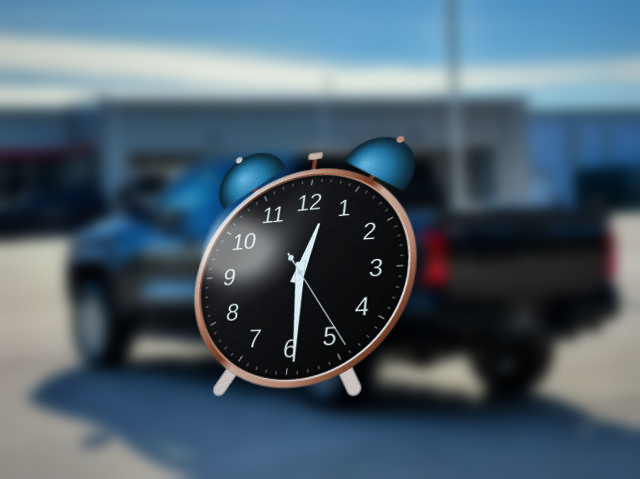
12h29m24s
